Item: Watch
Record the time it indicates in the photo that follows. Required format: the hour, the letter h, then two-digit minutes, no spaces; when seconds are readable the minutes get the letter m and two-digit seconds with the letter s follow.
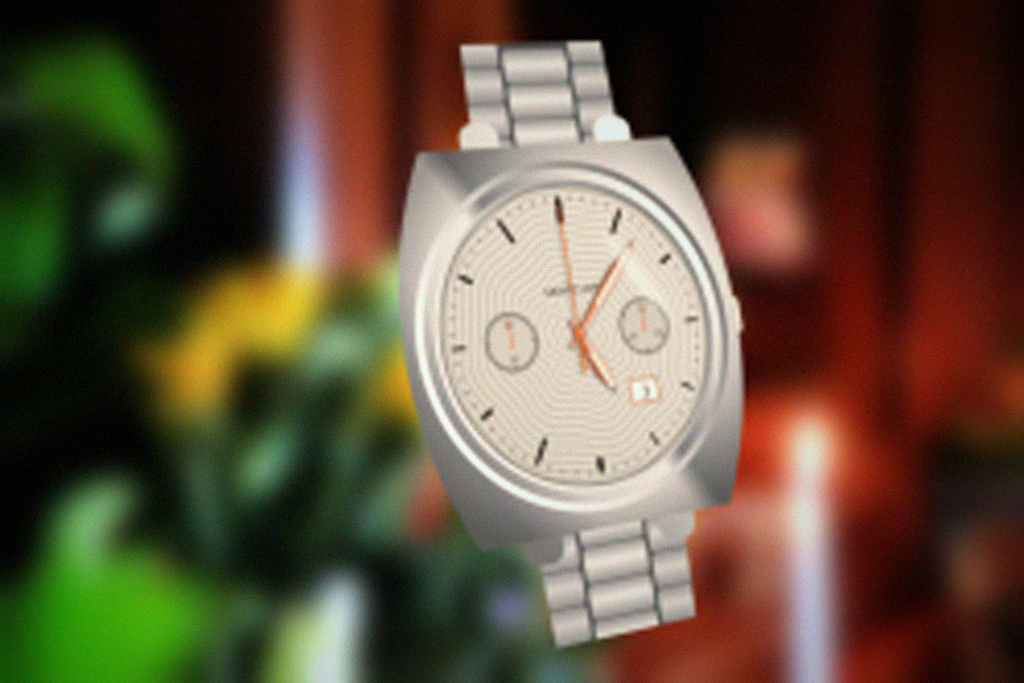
5h07
